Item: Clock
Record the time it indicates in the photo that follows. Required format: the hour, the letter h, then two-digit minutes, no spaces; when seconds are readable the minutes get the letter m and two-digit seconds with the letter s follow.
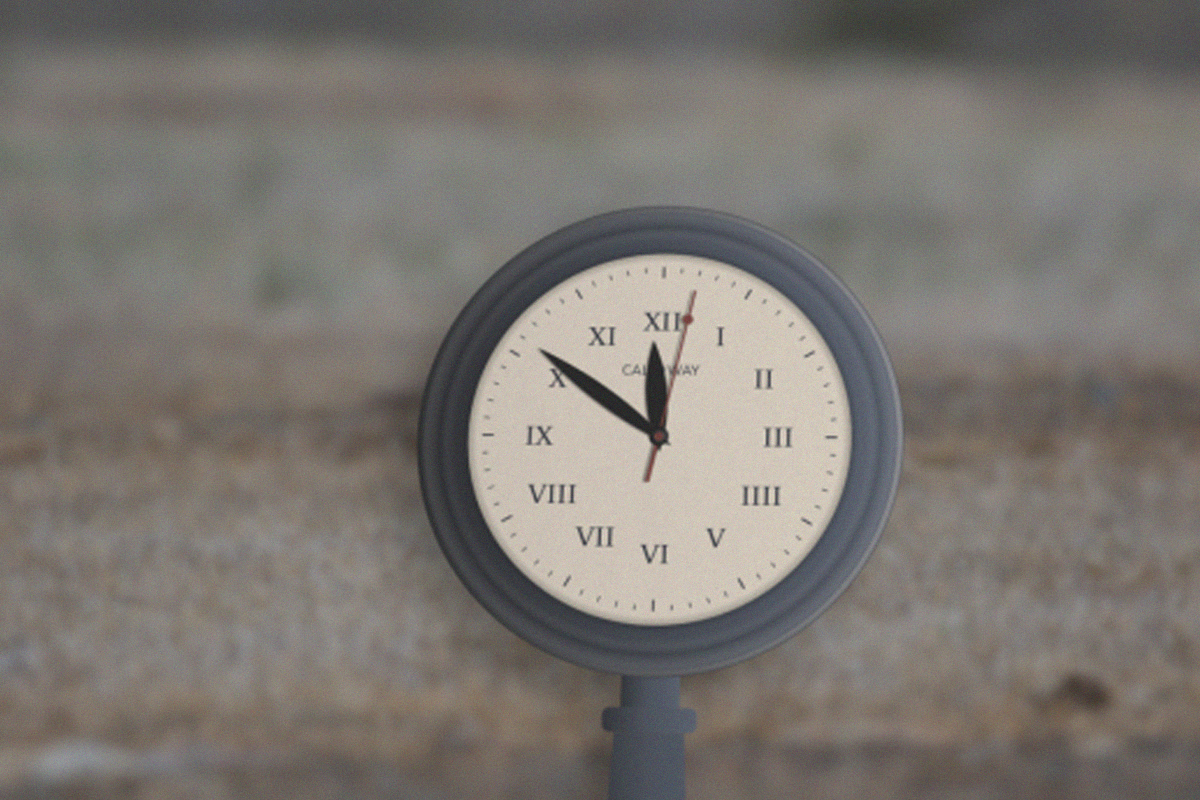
11h51m02s
